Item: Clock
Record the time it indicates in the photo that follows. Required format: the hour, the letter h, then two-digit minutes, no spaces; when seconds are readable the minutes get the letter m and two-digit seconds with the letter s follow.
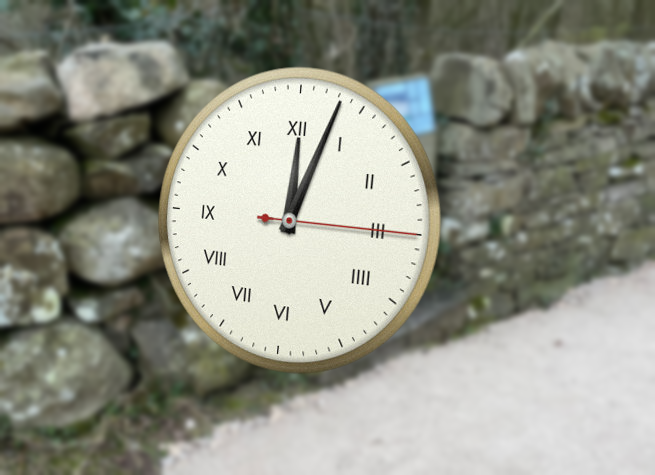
12h03m15s
